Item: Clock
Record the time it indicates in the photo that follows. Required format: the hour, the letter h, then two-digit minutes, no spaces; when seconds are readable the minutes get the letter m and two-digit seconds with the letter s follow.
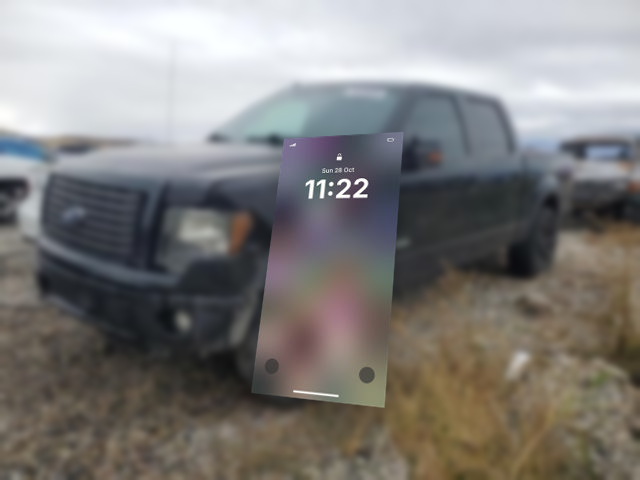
11h22
